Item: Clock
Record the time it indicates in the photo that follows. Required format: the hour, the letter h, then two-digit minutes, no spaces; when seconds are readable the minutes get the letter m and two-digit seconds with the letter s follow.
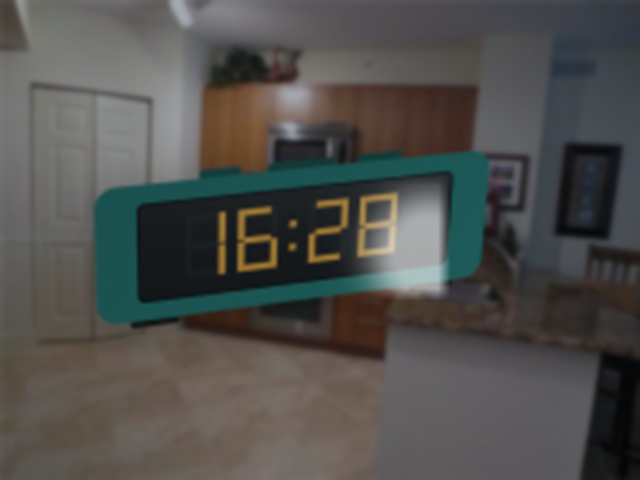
16h28
